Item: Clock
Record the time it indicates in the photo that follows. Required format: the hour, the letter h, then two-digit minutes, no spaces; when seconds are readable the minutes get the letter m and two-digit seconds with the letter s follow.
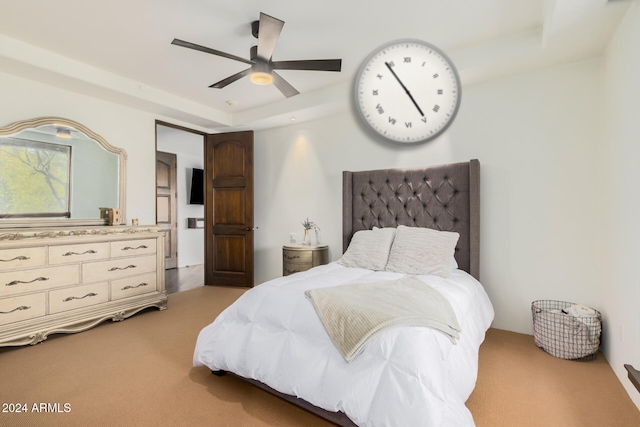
4h54
